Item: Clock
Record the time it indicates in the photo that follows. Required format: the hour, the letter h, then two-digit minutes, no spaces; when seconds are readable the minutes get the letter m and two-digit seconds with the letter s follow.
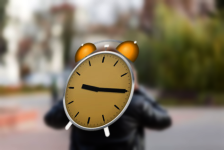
9h15
